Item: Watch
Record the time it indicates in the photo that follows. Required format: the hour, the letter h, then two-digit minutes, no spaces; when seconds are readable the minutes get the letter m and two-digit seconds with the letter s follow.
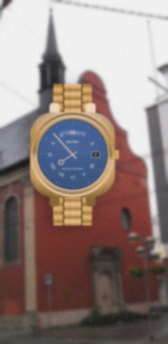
7h53
